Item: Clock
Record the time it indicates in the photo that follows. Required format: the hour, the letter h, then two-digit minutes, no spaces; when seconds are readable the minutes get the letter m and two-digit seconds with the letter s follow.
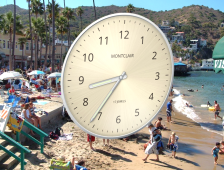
8h36
